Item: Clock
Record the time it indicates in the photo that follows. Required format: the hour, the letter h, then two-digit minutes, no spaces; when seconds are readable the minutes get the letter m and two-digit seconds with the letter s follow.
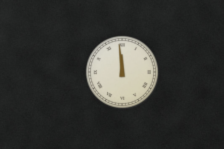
11h59
